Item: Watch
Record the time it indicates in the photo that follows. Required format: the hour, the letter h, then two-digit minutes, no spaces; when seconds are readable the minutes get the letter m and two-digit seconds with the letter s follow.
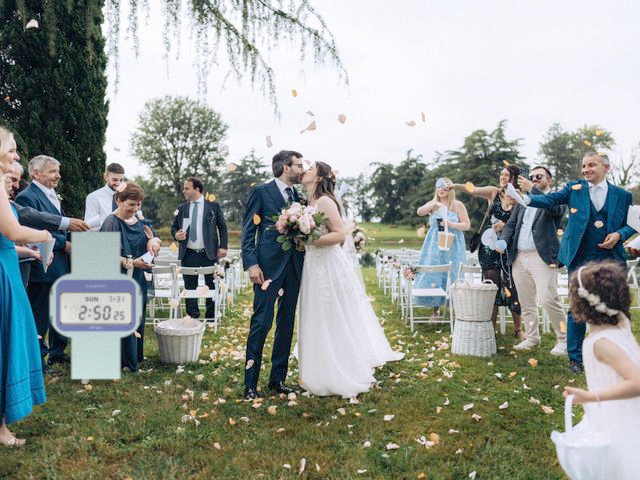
2h50
